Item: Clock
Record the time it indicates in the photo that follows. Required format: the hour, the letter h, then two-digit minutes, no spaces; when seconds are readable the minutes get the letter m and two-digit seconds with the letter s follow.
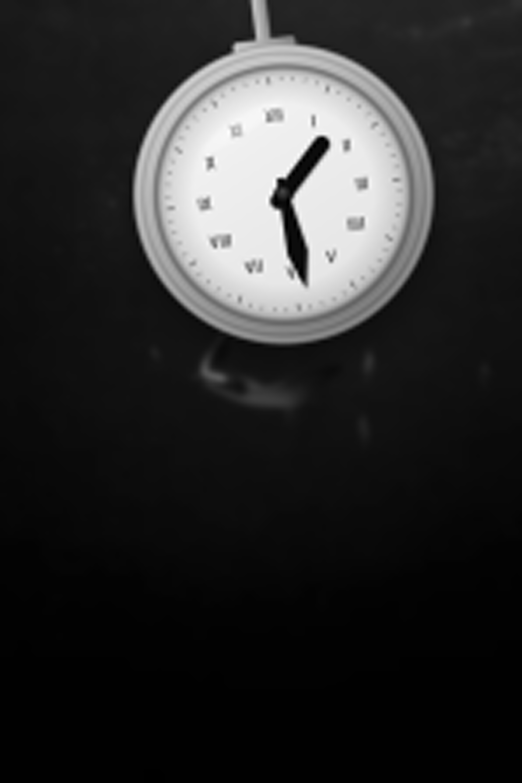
1h29
